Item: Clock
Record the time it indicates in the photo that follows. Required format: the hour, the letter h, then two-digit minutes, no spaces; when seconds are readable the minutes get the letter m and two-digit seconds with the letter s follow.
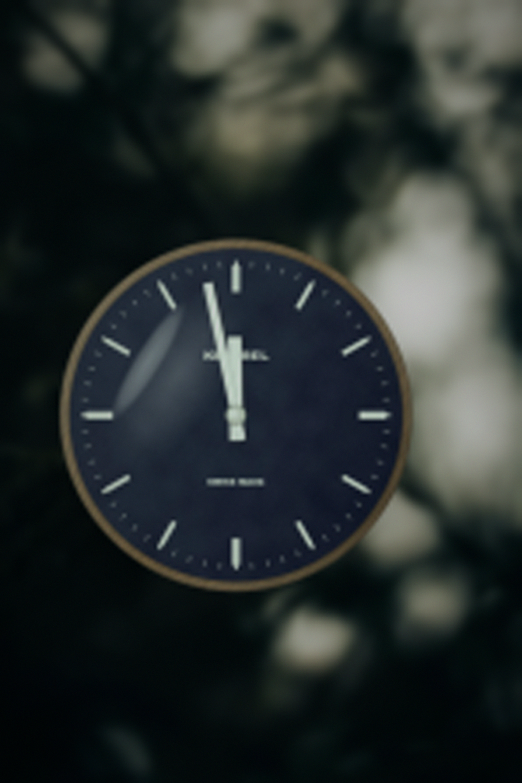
11h58
